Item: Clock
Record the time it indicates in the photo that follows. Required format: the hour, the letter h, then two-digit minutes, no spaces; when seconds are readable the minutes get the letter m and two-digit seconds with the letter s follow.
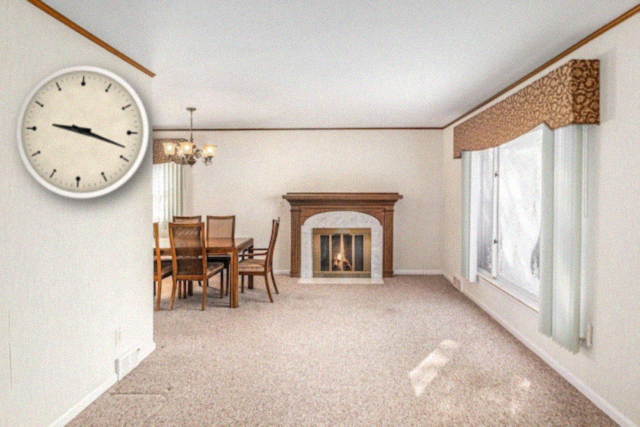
9h18
